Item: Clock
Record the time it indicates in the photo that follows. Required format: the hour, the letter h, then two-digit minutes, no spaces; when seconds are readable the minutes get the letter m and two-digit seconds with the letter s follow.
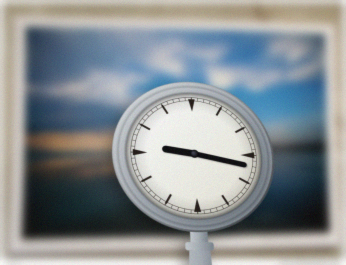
9h17
